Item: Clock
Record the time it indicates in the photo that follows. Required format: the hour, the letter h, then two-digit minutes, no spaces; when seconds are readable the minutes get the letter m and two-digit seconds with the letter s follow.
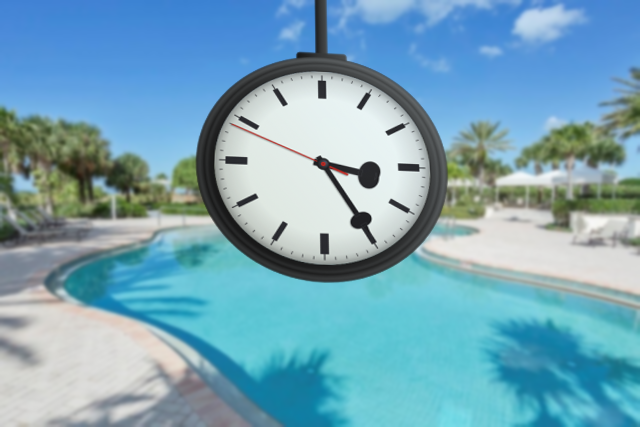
3h24m49s
